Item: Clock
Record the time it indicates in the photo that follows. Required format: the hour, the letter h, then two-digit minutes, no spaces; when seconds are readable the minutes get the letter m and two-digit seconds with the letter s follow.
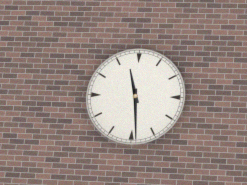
11h29
